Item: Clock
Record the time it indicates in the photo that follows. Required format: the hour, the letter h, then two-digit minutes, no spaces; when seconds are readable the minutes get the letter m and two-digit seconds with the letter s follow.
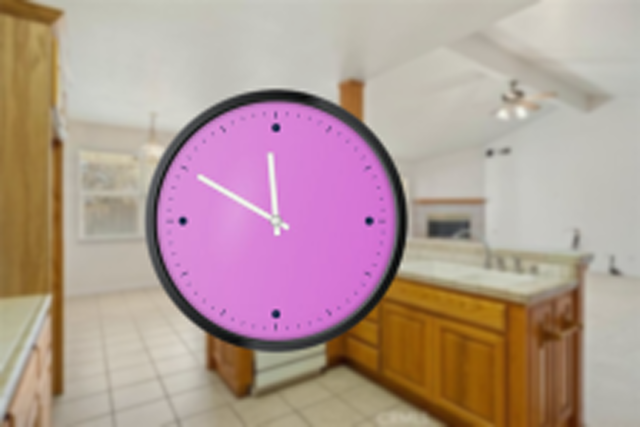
11h50
